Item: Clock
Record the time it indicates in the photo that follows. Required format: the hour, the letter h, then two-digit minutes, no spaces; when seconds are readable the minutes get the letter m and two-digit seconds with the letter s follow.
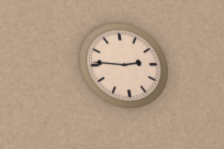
2h46
